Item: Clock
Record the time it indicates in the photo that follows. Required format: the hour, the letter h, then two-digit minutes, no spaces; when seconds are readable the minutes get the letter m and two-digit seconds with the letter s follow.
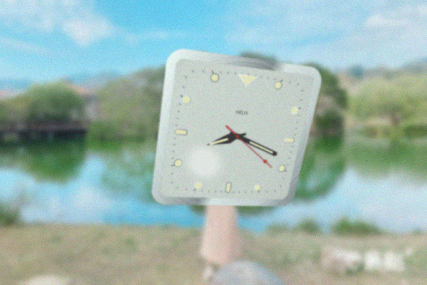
8h18m21s
